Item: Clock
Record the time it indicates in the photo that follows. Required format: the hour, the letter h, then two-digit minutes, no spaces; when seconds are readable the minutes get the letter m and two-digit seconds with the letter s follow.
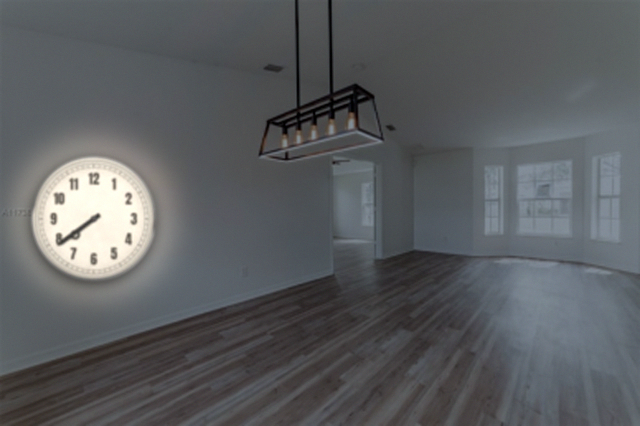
7h39
